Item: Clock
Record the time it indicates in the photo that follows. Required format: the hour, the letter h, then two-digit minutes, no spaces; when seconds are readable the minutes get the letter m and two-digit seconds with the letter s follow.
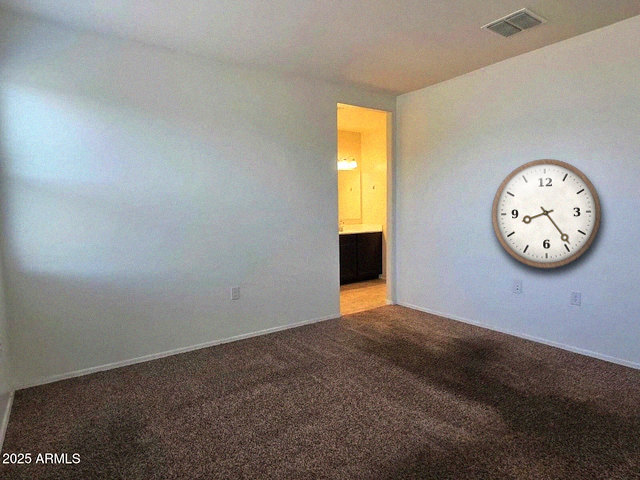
8h24
